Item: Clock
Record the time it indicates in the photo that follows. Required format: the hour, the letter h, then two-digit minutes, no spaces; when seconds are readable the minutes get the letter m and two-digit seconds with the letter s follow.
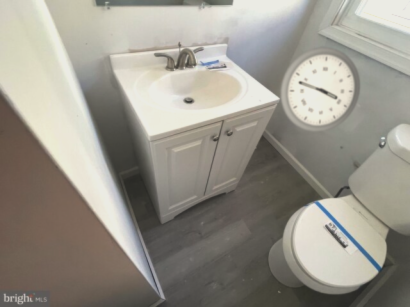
3h48
